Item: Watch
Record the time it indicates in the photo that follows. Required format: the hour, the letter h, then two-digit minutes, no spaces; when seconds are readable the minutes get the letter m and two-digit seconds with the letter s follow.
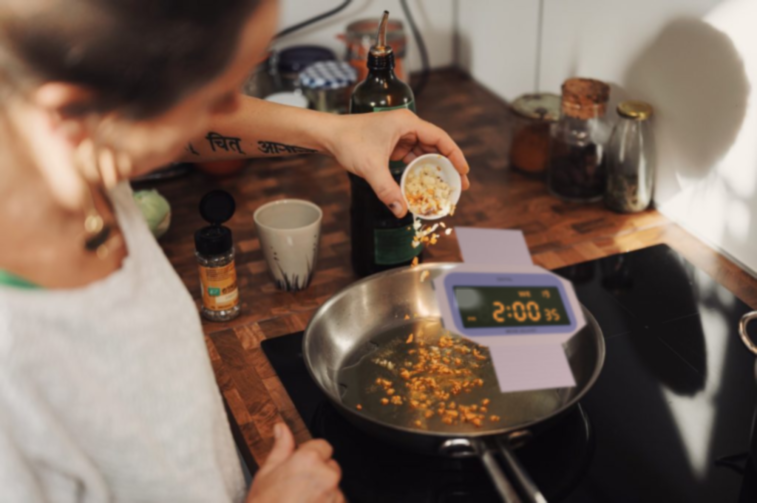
2h00
